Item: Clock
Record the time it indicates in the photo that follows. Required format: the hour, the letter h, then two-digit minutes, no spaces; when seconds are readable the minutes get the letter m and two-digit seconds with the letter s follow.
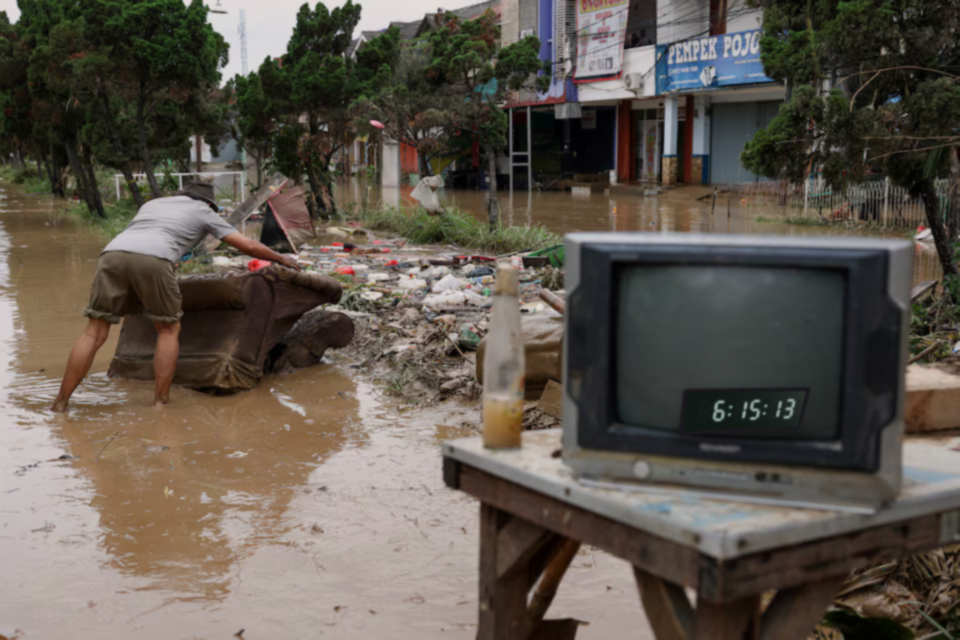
6h15m13s
